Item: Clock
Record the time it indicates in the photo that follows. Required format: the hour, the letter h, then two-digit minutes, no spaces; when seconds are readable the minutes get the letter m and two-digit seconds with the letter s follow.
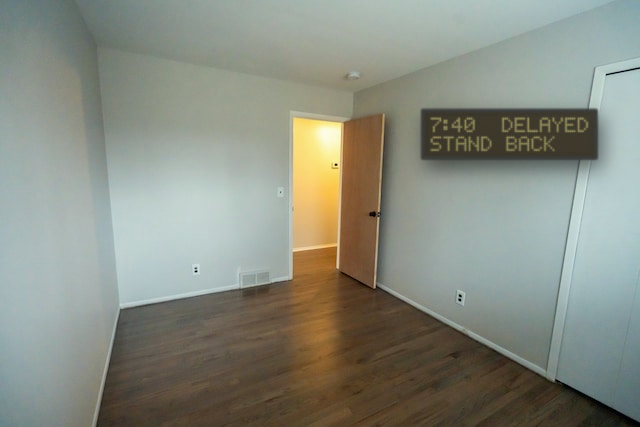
7h40
